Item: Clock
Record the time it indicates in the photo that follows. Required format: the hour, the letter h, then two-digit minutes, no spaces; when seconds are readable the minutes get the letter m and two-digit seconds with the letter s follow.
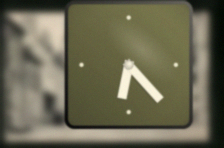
6h23
